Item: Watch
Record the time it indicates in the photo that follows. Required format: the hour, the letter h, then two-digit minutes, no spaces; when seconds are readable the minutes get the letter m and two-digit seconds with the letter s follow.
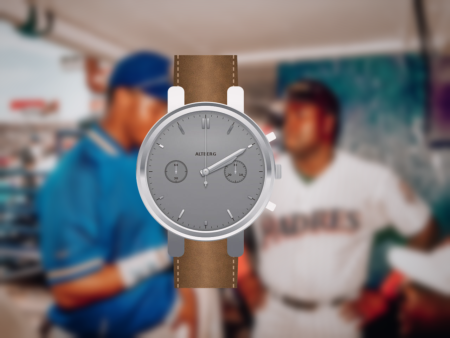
2h10
